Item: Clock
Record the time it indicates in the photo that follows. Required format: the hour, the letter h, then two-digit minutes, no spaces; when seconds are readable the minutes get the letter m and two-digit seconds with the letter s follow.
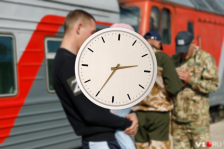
2h35
